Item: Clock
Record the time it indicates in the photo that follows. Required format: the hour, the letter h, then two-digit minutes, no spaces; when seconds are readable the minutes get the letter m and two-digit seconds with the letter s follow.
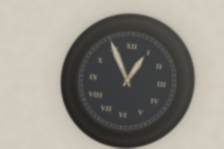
12h55
